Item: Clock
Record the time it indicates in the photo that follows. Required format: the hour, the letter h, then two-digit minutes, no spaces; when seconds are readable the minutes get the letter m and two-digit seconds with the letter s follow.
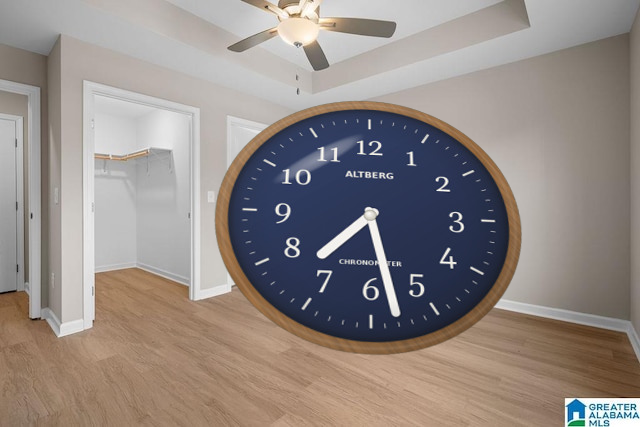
7h28
